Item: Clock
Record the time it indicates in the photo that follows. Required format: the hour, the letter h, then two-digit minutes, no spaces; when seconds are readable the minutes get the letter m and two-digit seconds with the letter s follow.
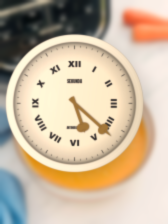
5h22
